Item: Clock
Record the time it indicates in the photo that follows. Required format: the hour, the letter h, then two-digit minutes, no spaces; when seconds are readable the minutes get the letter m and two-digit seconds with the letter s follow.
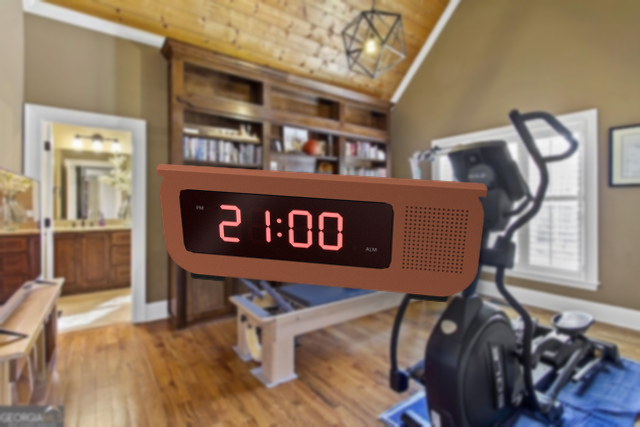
21h00
